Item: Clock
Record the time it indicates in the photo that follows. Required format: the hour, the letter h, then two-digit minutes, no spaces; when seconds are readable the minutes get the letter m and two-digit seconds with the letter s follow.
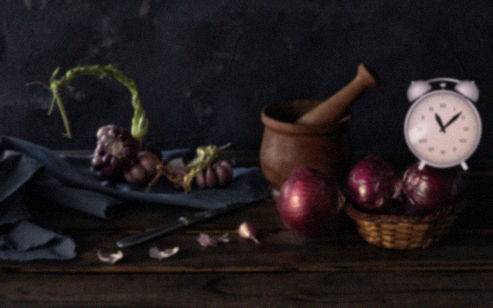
11h08
